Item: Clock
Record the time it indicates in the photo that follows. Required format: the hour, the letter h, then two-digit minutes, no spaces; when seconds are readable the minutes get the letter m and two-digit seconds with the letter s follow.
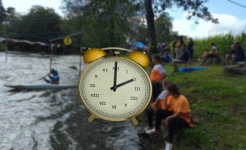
2h00
